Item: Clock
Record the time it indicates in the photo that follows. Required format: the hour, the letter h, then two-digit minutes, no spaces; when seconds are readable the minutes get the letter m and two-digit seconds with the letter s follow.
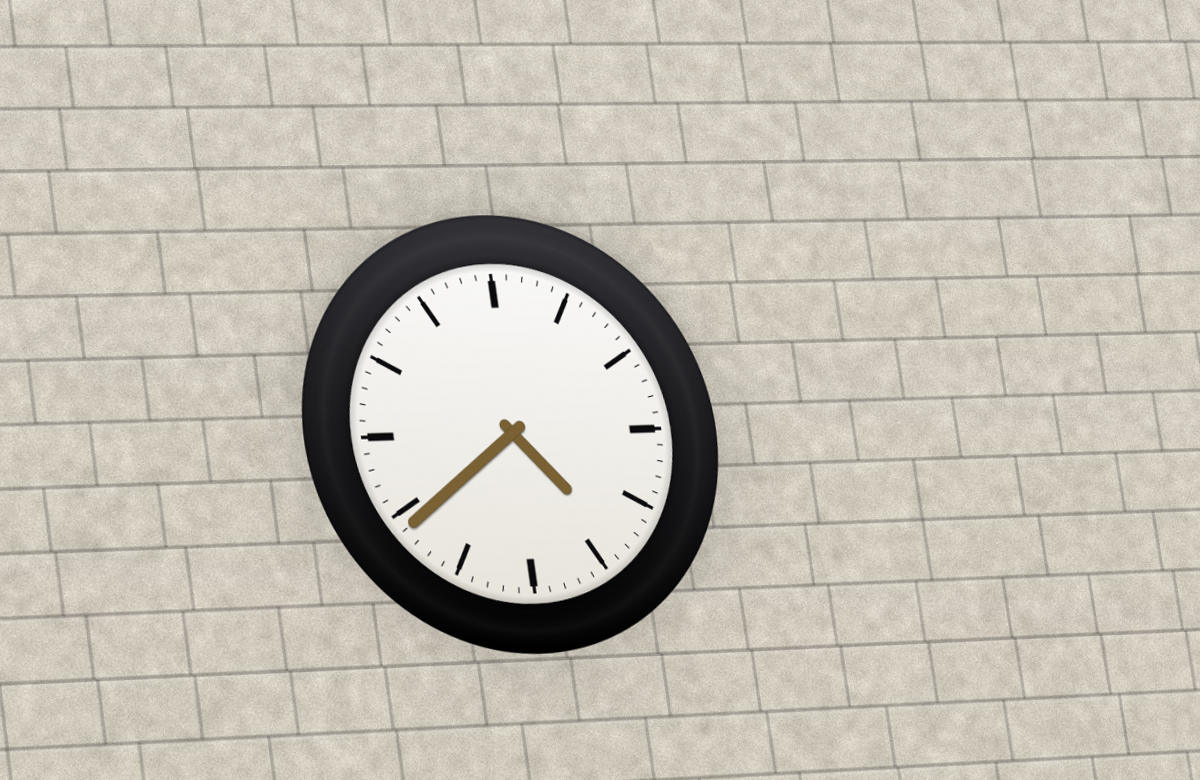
4h39
